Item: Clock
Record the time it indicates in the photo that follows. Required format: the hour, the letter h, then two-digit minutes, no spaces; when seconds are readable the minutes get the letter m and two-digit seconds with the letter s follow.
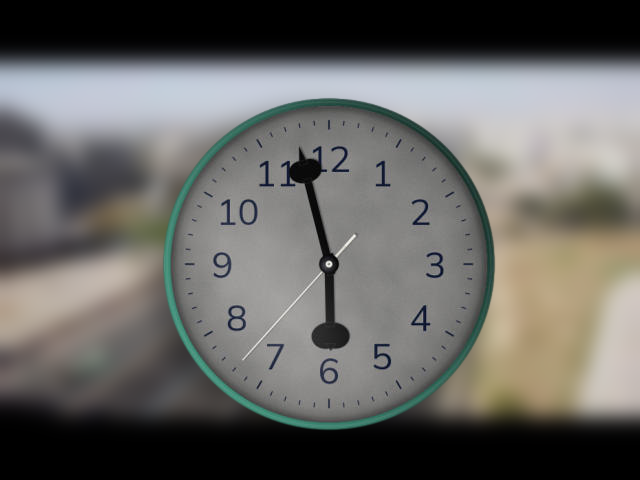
5h57m37s
